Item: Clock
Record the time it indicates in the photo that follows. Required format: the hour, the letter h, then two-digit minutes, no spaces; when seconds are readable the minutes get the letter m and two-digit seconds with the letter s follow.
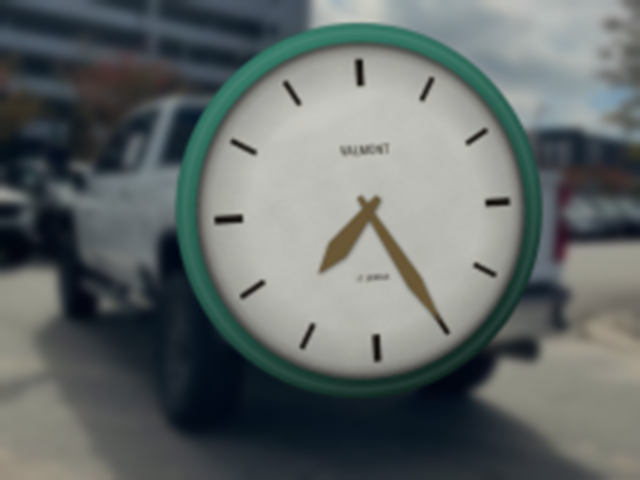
7h25
